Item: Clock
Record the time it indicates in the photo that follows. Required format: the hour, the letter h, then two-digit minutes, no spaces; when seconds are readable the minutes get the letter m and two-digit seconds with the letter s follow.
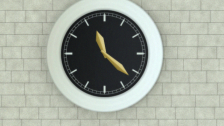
11h22
